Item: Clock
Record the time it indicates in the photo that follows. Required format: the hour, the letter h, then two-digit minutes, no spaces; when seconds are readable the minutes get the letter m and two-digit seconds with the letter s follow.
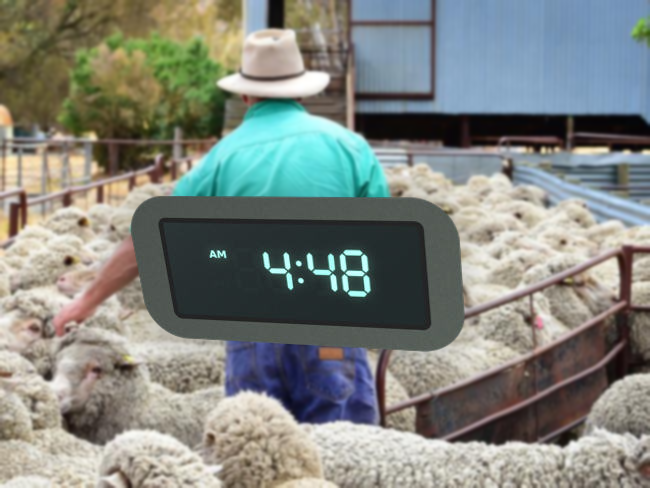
4h48
